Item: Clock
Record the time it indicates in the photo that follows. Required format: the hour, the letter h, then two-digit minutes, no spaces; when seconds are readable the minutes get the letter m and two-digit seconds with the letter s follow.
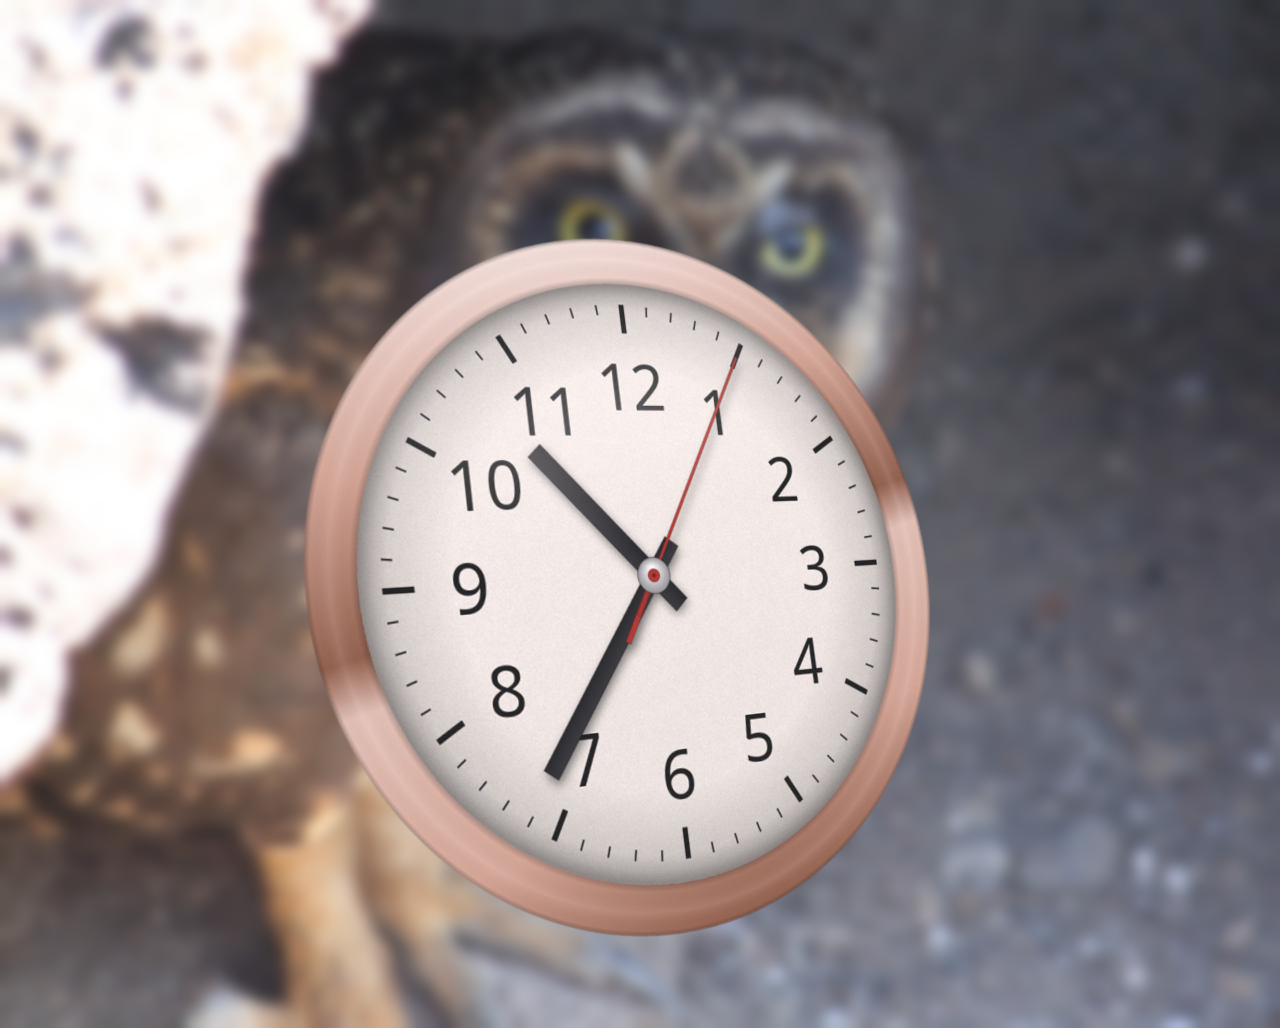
10h36m05s
